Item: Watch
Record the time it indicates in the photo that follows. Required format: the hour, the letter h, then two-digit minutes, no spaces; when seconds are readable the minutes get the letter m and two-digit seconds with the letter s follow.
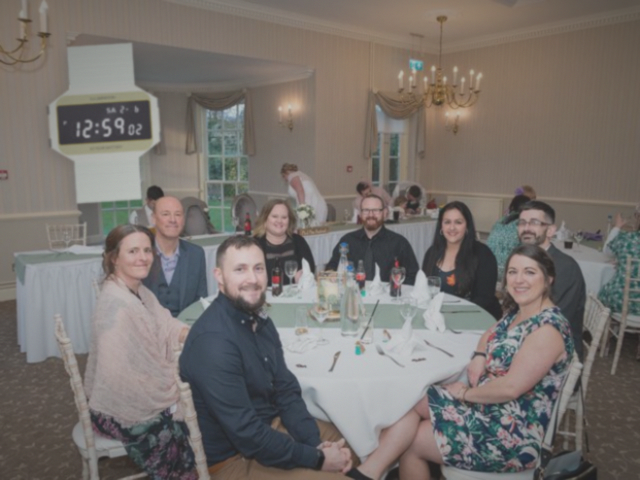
12h59m02s
